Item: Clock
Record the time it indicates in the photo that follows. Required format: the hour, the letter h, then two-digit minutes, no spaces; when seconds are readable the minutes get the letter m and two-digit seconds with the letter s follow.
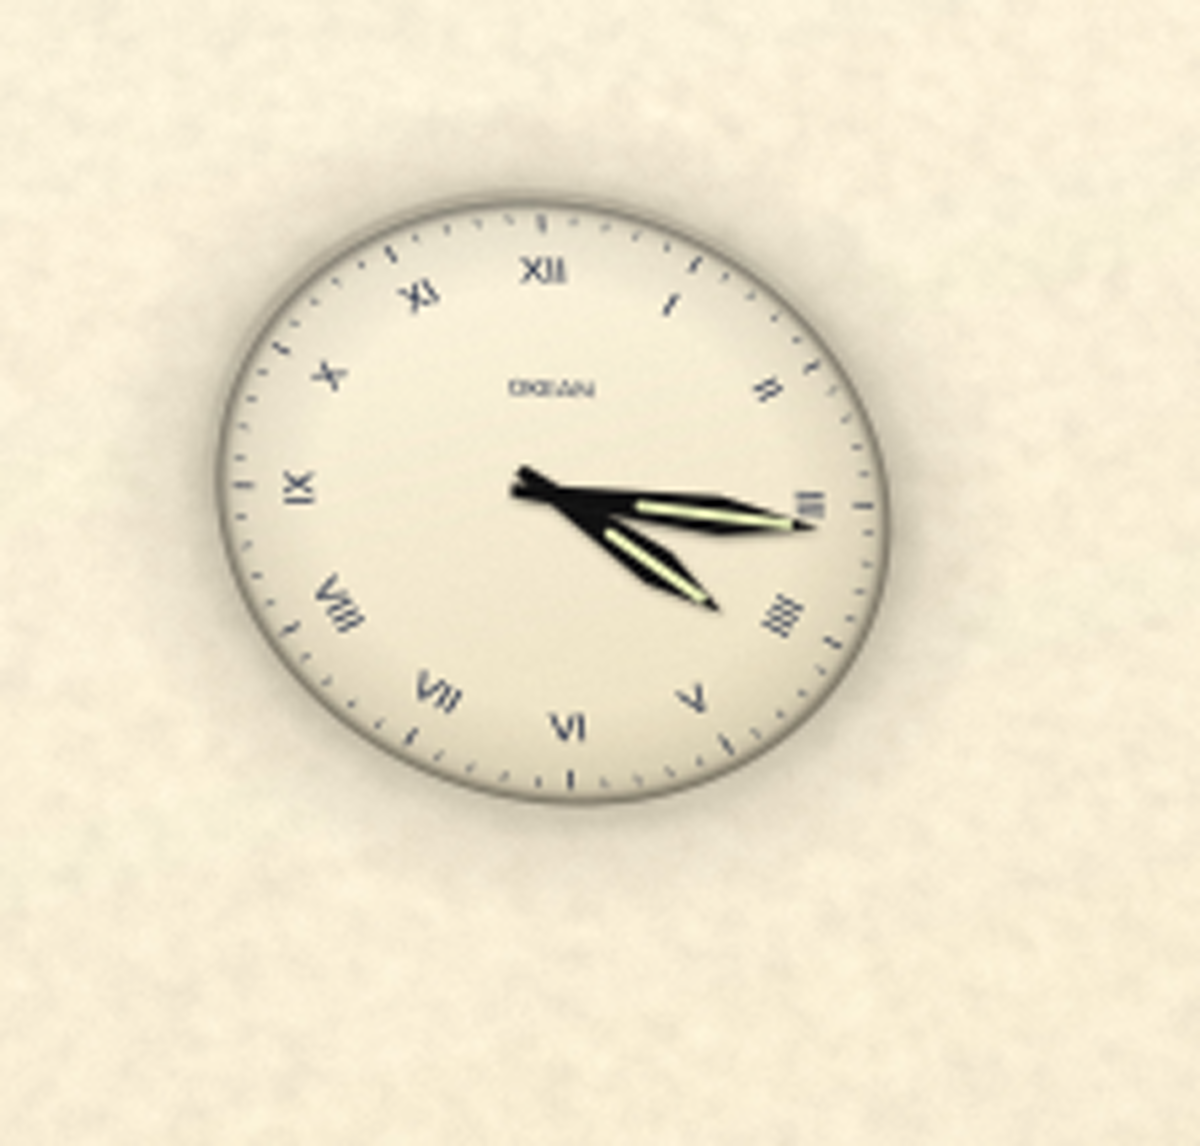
4h16
